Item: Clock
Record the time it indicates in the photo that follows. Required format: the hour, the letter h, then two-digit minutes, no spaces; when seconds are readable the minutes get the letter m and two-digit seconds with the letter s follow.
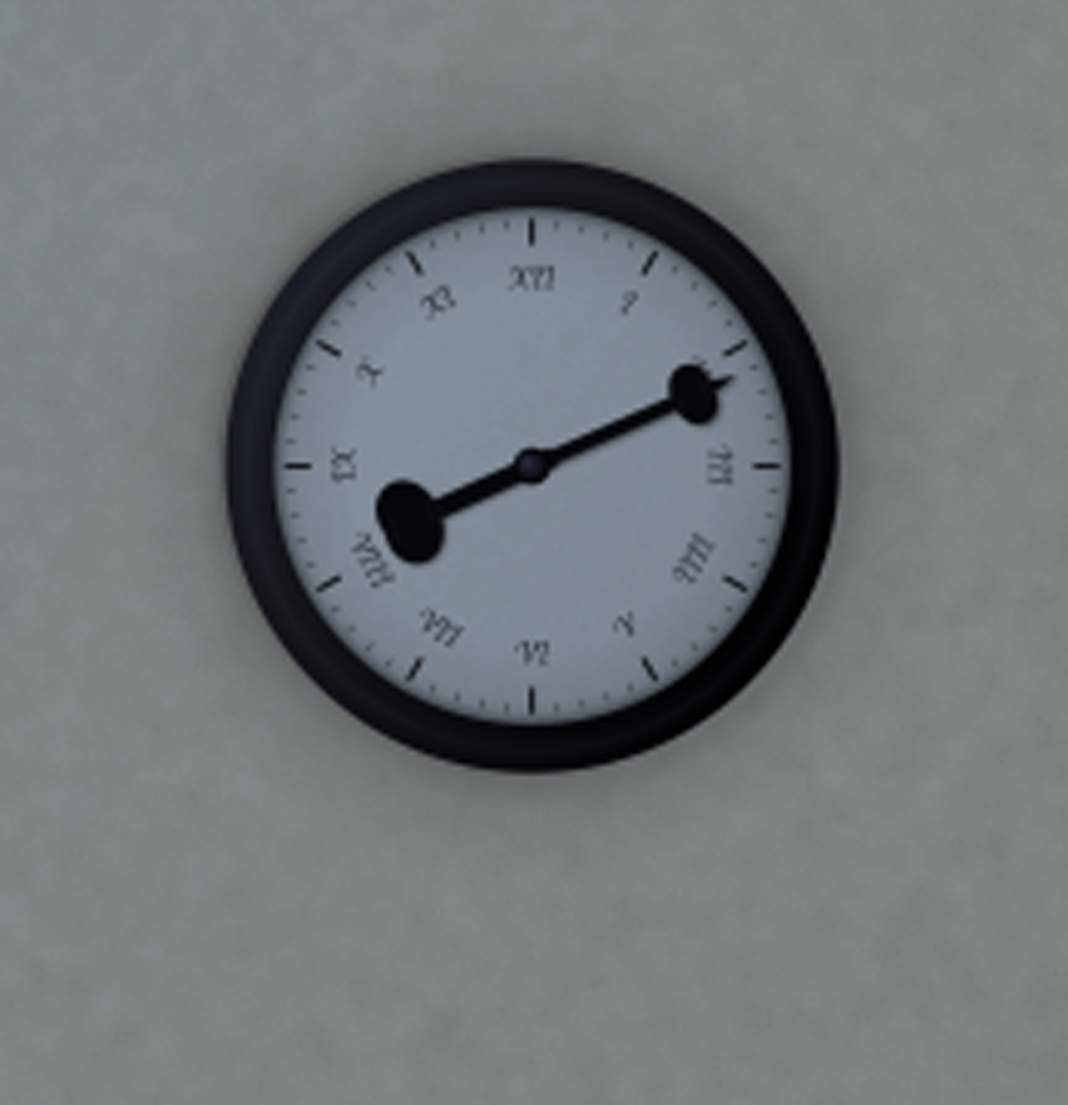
8h11
